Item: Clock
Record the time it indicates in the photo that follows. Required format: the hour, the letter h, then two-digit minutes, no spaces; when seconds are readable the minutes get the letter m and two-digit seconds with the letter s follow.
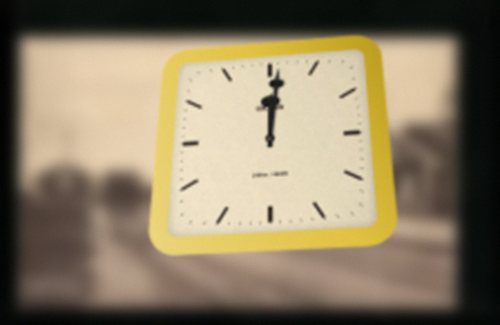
12h01
